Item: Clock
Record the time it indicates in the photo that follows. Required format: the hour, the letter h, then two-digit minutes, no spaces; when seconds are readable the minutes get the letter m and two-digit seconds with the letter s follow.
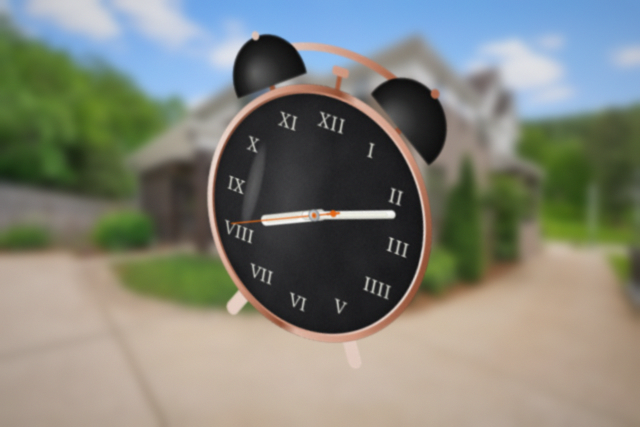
8h11m41s
